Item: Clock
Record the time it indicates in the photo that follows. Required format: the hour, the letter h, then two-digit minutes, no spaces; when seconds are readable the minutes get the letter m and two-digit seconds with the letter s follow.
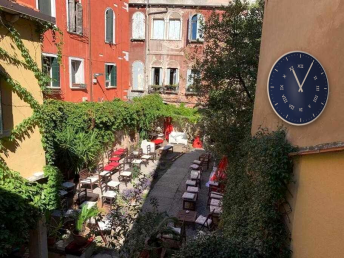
11h05
